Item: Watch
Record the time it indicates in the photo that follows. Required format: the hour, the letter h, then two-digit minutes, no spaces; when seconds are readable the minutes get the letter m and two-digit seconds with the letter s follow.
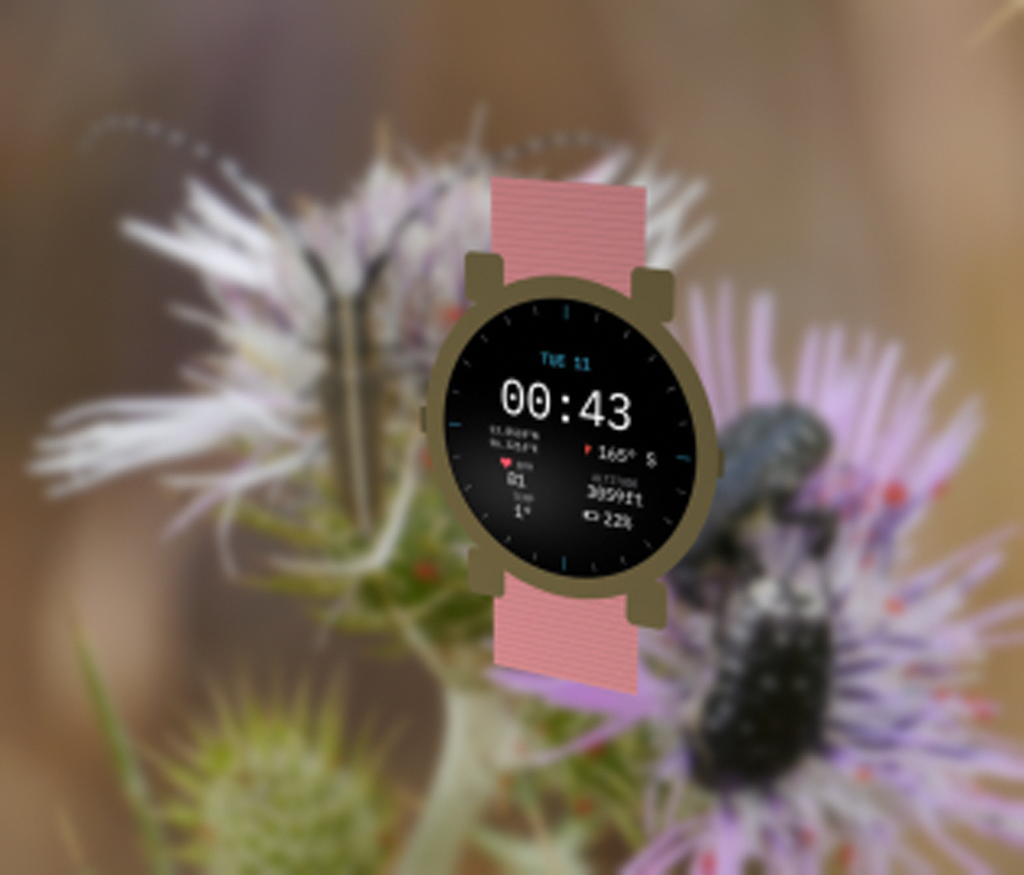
0h43
